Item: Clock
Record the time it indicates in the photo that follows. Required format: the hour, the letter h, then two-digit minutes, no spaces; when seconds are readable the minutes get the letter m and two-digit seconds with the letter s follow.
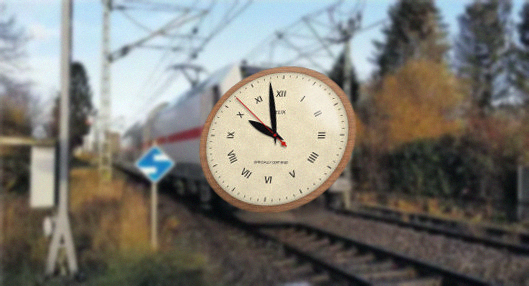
9h57m52s
